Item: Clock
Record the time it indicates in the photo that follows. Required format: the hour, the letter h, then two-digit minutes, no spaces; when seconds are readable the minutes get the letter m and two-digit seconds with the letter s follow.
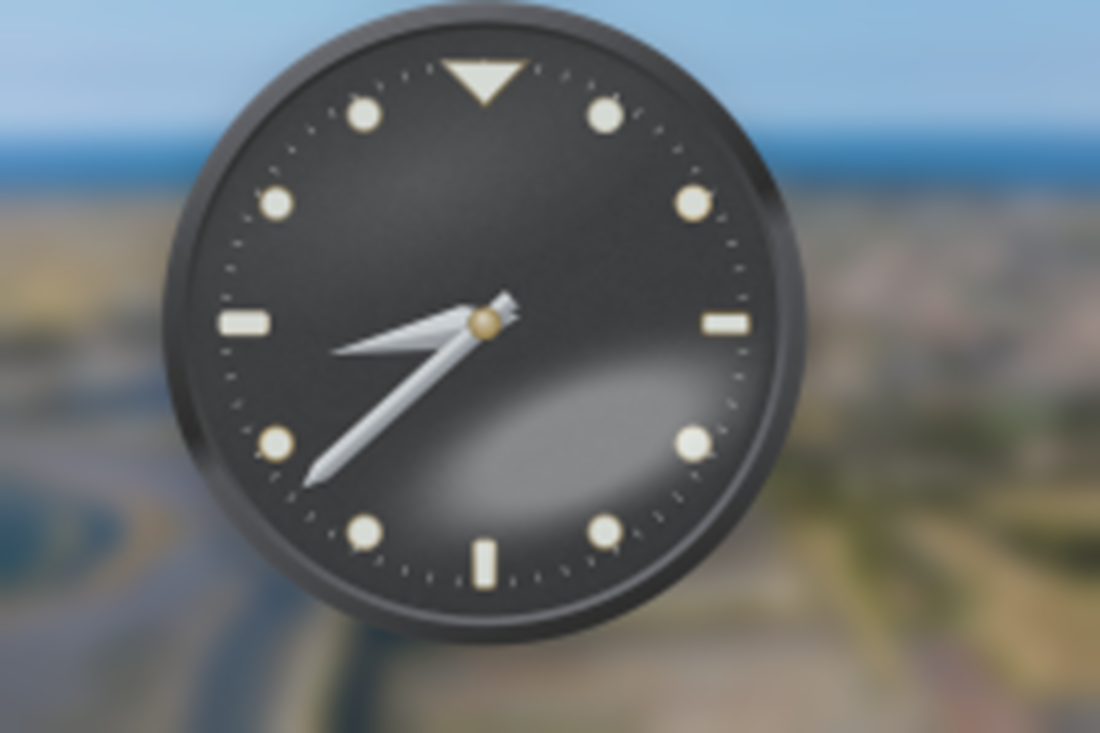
8h38
